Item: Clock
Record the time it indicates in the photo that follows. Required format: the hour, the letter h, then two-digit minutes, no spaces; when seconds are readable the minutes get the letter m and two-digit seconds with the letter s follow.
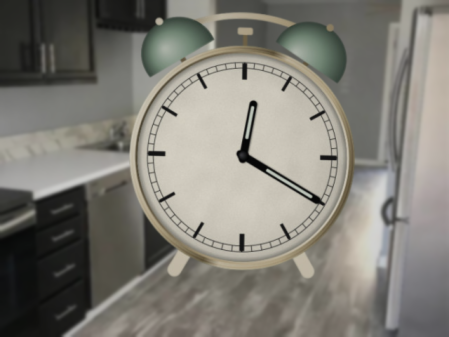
12h20
